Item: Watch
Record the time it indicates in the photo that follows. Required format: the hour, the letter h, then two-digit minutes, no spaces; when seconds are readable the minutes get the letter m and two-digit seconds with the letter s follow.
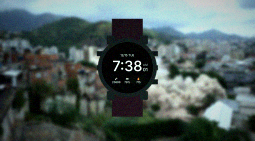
7h38
